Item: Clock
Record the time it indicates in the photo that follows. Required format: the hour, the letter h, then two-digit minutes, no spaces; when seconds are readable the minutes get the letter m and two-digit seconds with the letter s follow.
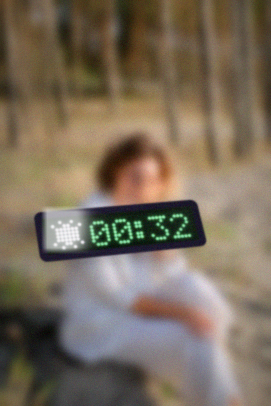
0h32
